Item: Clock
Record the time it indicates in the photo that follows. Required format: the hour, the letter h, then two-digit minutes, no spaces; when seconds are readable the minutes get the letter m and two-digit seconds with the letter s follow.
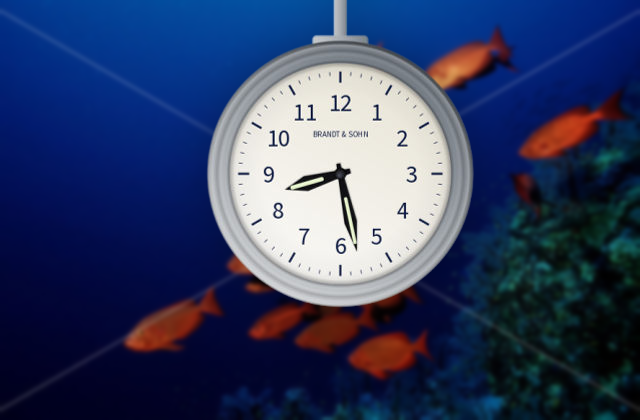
8h28
